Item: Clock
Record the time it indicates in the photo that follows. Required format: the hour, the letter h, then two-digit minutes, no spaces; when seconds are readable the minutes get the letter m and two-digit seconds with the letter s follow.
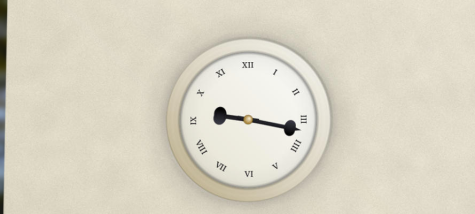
9h17
